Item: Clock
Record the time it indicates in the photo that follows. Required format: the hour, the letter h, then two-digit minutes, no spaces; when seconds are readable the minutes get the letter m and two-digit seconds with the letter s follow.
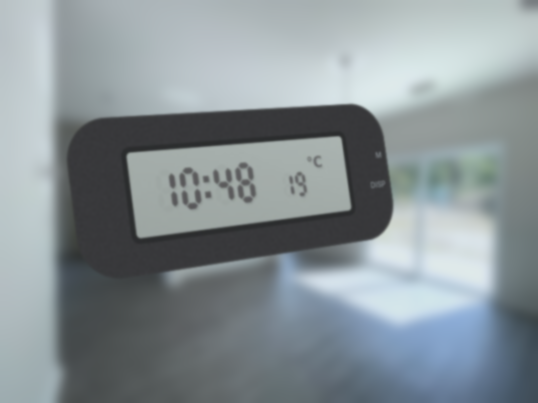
10h48
